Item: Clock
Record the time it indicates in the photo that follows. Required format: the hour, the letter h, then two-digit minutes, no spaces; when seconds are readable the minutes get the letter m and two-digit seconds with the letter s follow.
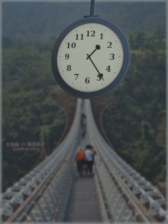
1h24
